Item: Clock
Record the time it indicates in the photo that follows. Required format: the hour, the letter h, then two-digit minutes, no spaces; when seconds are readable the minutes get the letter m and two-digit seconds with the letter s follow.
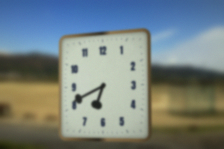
6h41
